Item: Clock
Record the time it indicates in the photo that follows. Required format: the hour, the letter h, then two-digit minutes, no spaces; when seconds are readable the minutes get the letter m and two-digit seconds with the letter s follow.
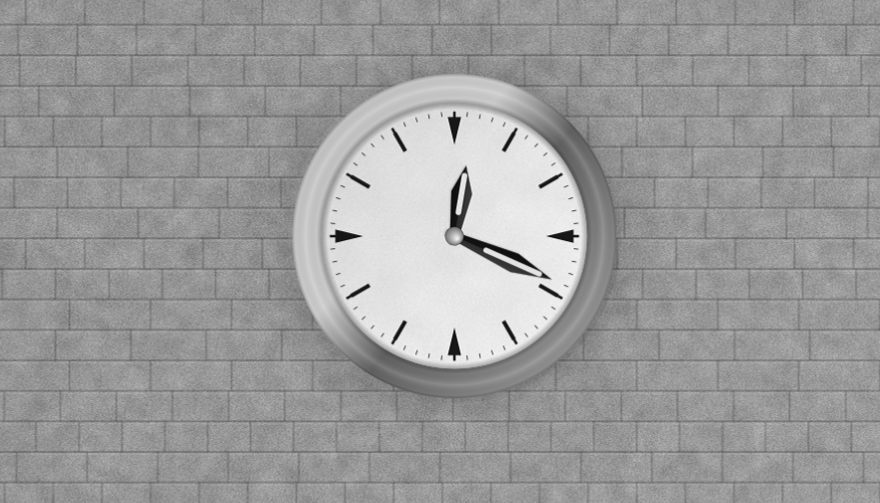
12h19
